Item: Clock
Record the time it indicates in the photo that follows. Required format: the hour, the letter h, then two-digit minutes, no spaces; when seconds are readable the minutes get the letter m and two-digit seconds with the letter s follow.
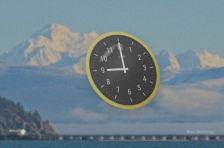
9h00
